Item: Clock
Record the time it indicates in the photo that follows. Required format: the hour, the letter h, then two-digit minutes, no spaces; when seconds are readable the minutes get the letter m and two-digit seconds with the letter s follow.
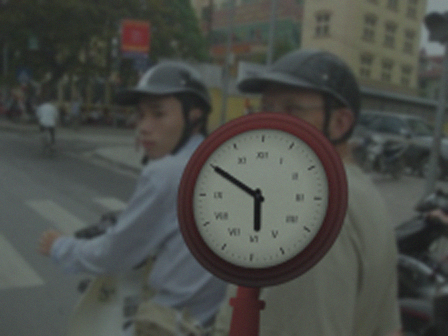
5h50
